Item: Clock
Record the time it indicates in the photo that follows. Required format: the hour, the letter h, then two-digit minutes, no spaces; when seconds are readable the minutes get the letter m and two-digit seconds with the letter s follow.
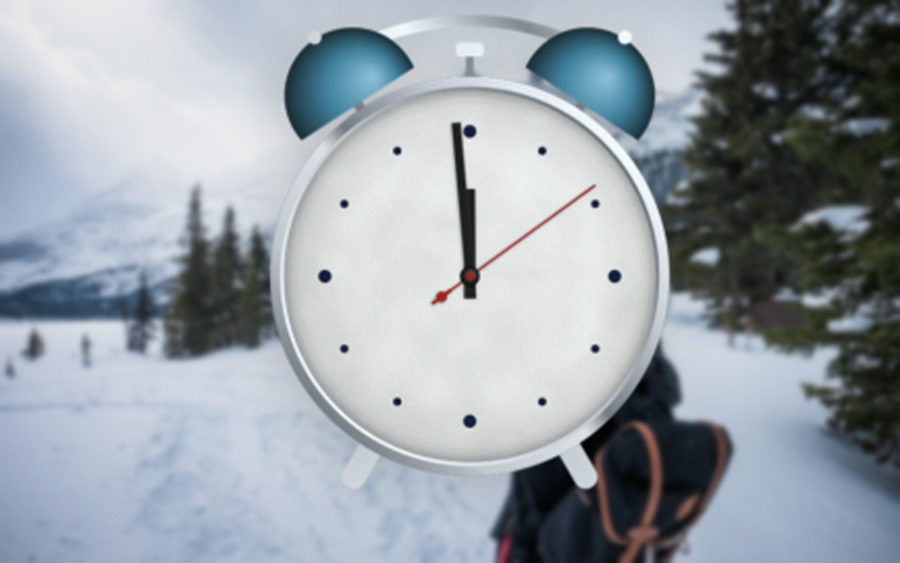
11h59m09s
